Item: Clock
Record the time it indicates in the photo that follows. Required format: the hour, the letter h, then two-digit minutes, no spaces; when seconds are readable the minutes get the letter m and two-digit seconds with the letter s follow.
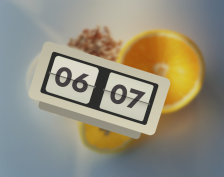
6h07
